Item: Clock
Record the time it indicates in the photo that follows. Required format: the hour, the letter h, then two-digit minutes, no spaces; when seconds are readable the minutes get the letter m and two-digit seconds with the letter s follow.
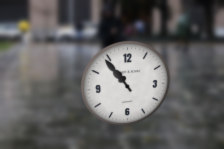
10h54
